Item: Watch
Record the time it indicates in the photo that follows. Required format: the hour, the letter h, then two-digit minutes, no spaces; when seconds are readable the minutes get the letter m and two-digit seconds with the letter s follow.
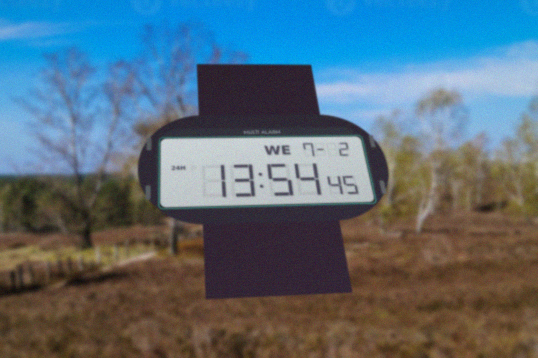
13h54m45s
